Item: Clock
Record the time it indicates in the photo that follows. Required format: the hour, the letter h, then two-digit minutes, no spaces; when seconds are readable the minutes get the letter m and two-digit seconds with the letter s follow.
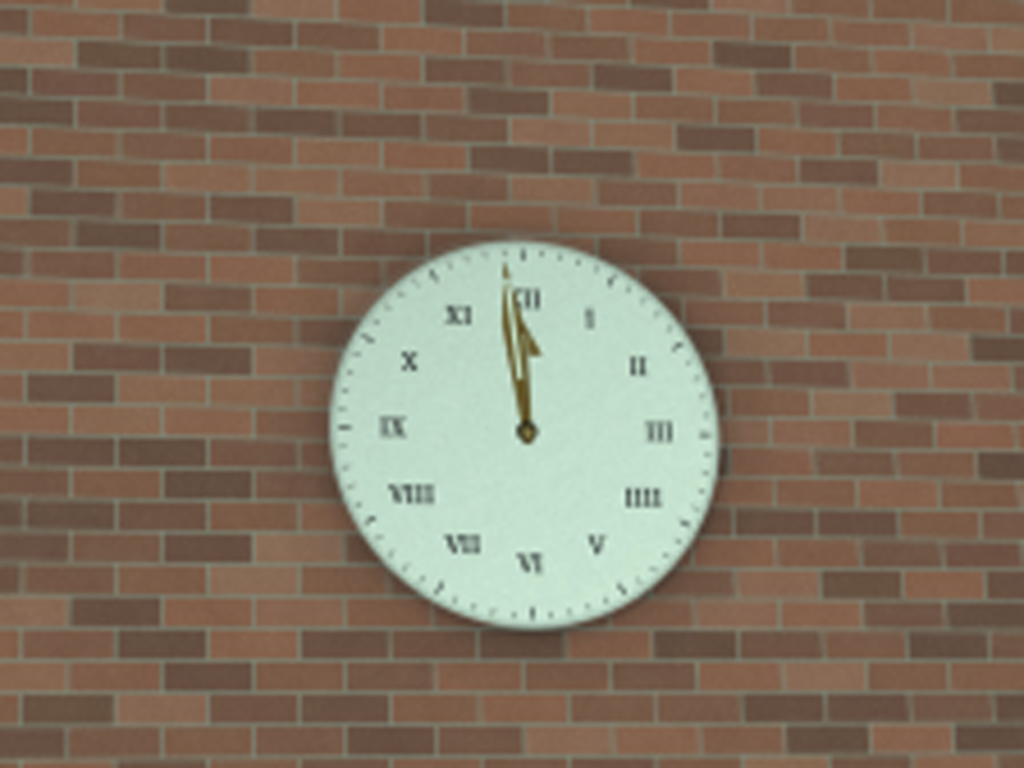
11h59
